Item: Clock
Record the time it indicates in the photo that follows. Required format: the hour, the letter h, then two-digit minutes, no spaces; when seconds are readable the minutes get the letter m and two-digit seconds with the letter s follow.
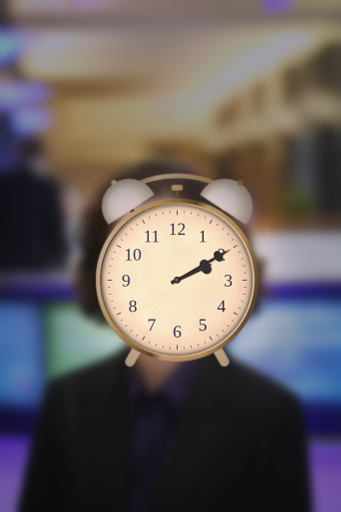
2h10
